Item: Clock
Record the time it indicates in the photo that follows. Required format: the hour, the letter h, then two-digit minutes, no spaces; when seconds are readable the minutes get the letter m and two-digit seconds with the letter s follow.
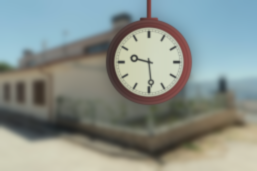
9h29
